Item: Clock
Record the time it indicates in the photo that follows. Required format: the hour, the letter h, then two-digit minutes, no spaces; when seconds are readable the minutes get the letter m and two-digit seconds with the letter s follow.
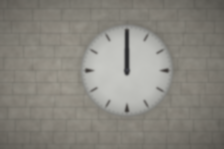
12h00
